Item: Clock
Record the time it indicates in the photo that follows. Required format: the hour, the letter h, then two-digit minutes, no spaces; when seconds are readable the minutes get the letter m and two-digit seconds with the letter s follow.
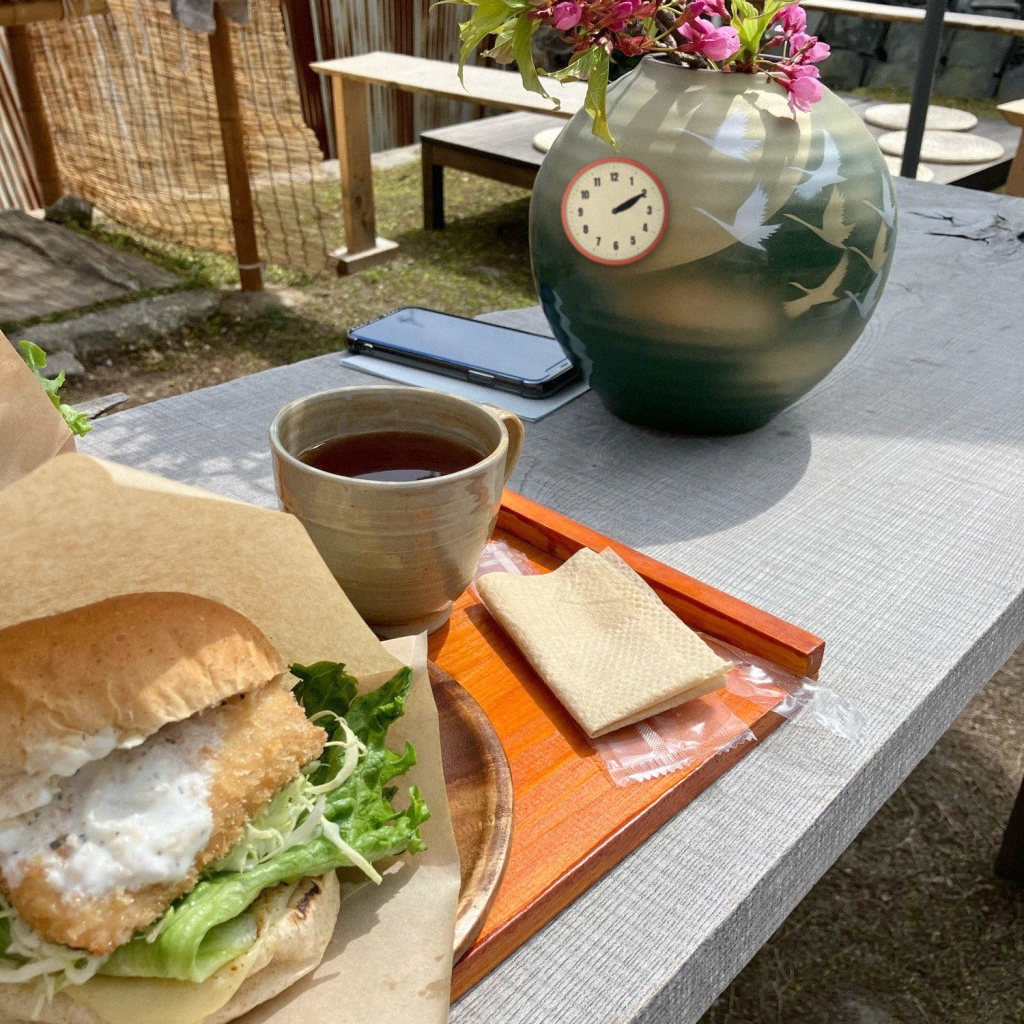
2h10
